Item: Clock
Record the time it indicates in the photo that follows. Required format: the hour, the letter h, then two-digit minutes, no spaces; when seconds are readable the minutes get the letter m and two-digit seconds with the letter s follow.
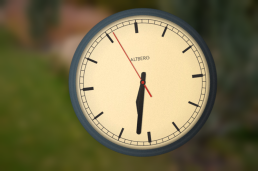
6h31m56s
